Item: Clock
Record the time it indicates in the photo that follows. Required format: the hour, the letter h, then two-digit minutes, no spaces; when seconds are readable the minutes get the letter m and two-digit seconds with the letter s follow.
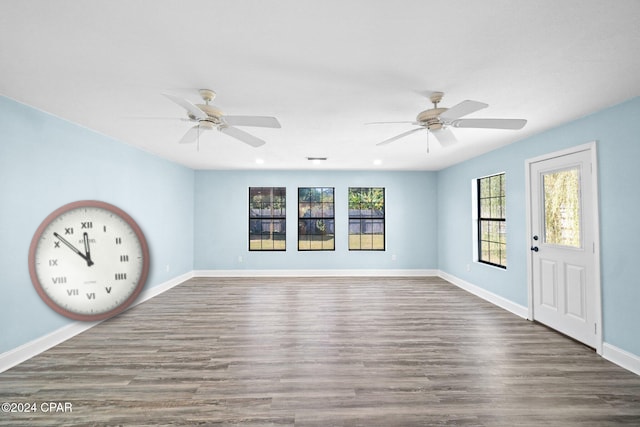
11h52
